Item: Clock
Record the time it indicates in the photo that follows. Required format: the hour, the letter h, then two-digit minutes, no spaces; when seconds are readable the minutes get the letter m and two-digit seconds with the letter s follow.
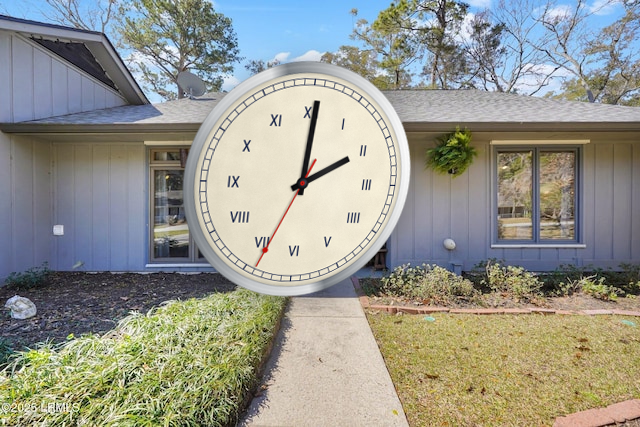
2h00m34s
